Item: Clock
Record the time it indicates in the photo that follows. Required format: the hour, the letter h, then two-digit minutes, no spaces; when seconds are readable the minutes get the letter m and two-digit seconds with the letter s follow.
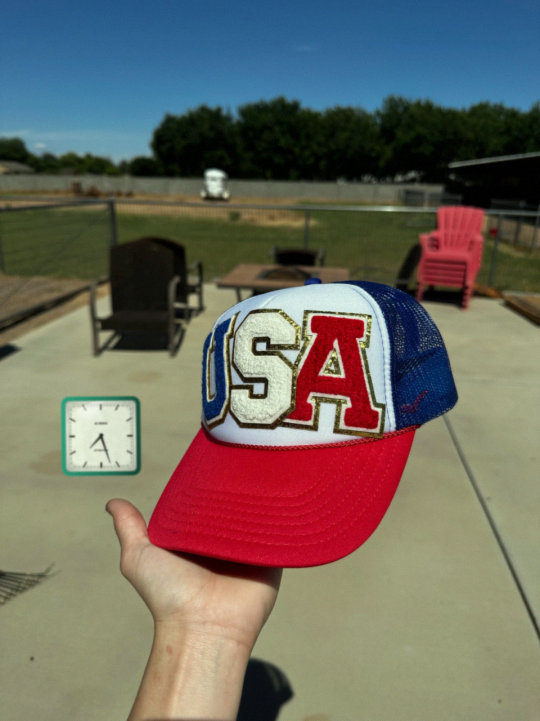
7h27
